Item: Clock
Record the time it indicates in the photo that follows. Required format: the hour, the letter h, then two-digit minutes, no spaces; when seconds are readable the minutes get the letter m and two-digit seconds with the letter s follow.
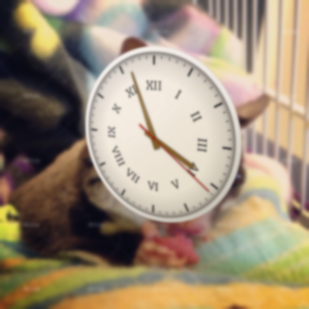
3h56m21s
